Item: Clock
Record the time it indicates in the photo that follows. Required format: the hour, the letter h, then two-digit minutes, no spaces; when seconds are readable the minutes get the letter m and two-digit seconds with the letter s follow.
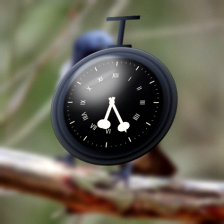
6h25
